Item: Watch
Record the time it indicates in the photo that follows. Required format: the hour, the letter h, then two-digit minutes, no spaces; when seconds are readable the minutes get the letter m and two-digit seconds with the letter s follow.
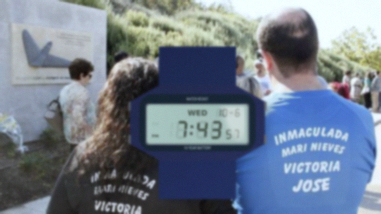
7h43
